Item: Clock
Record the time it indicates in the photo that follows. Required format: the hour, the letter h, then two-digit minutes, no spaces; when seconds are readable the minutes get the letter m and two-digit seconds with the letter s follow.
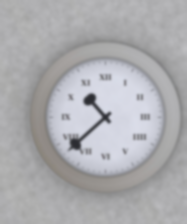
10h38
